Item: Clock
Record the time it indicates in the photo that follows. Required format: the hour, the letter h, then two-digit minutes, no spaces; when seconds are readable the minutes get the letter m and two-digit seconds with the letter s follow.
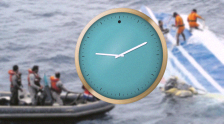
9h11
